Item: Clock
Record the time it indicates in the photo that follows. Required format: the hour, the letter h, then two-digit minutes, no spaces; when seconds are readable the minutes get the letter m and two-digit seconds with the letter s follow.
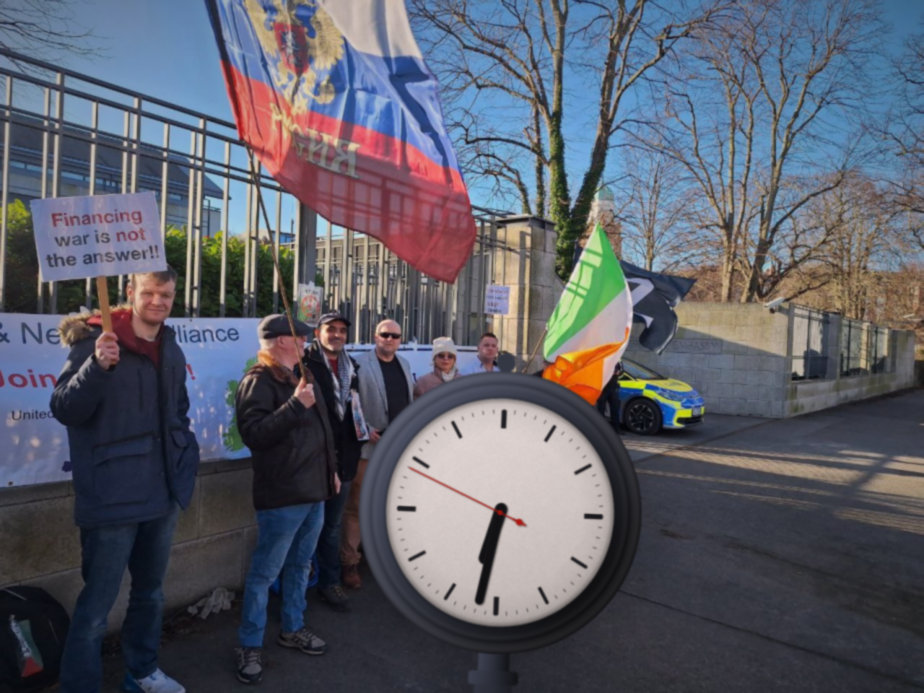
6h31m49s
